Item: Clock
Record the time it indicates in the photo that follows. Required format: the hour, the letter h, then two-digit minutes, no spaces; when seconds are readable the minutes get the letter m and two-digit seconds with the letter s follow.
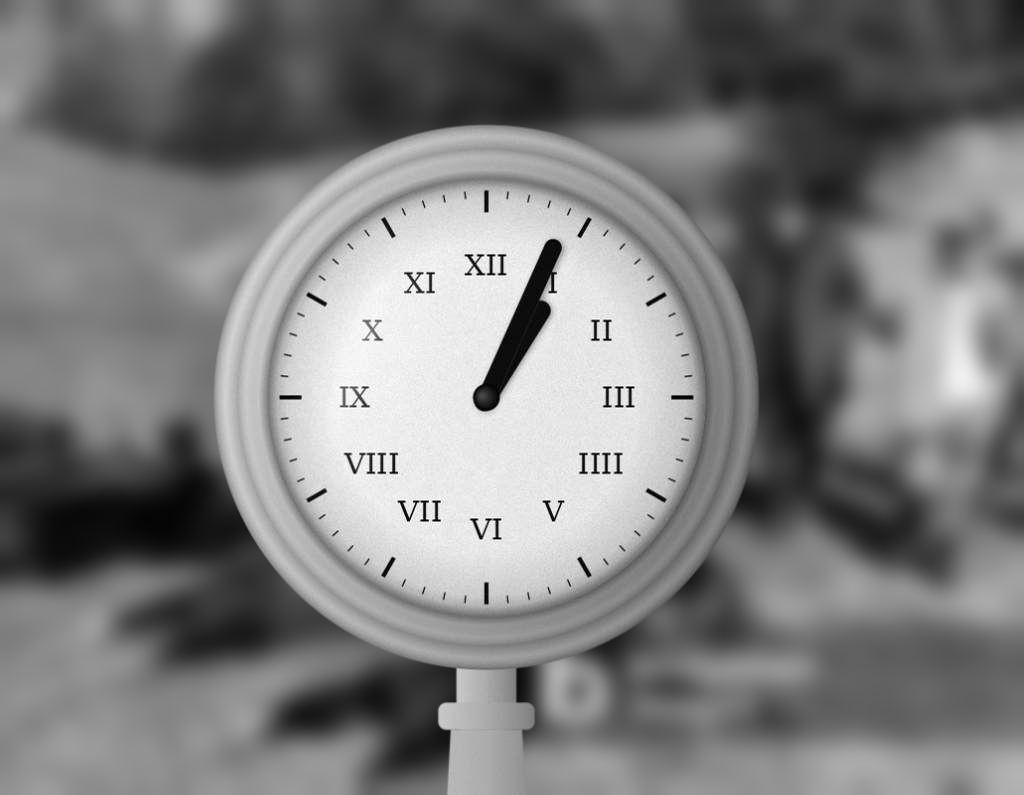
1h04
